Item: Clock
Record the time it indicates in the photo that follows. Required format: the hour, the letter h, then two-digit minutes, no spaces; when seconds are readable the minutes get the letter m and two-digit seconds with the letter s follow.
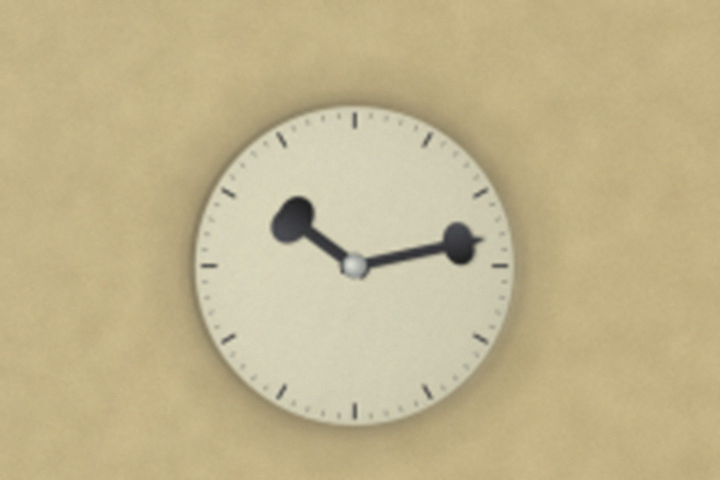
10h13
